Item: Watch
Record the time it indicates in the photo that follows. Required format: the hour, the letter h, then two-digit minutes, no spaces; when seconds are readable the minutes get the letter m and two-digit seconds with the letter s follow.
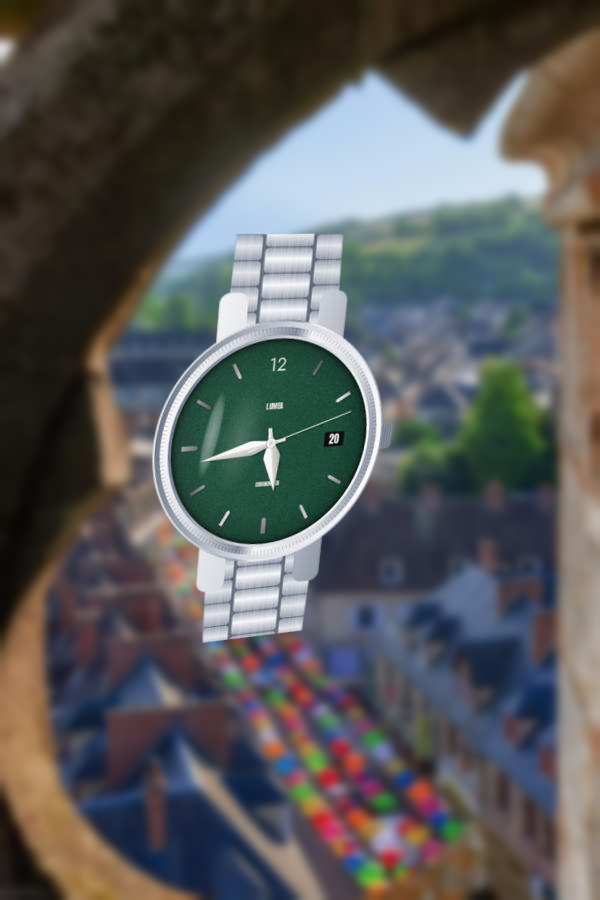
5h43m12s
